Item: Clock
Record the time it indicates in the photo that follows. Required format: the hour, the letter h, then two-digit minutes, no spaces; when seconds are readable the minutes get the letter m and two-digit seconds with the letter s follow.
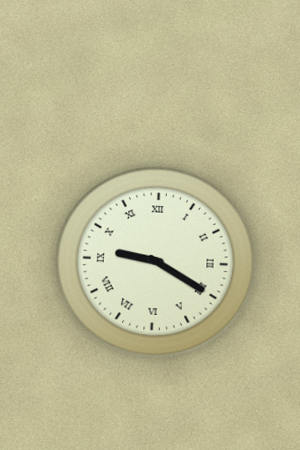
9h20
